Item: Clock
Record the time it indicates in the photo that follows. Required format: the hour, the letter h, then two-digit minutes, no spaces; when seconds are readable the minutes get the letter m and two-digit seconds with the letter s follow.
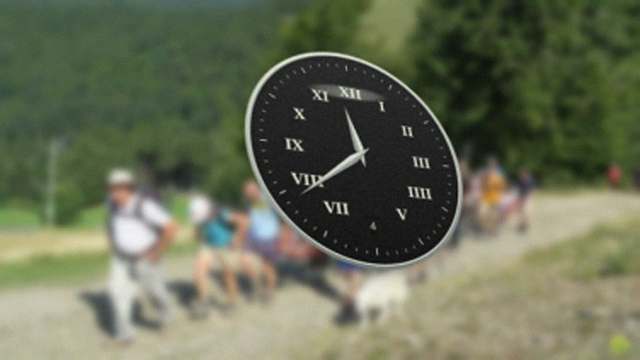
11h39
